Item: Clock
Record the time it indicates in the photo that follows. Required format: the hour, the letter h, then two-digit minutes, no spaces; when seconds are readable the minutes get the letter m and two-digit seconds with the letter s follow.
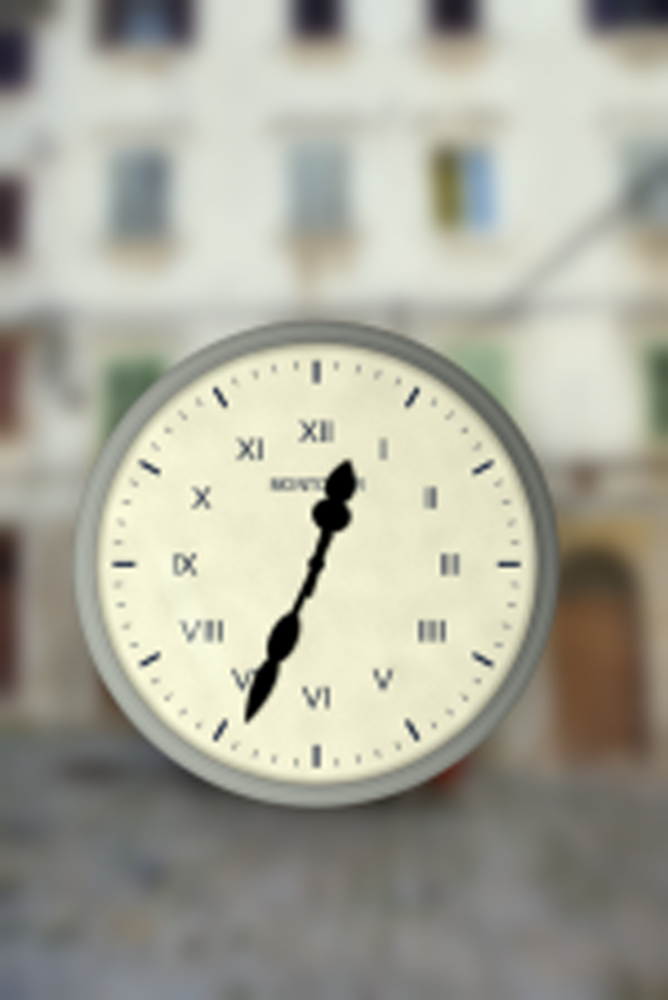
12h34
